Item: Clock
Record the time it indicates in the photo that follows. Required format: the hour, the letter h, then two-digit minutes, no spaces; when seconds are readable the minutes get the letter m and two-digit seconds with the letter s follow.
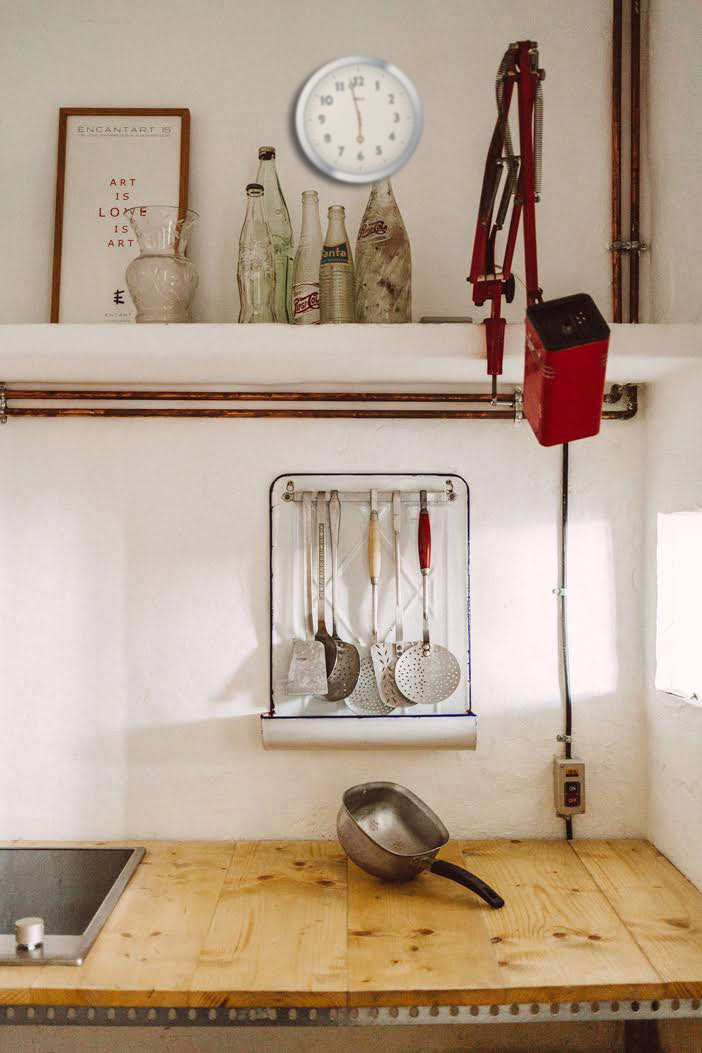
5h58
